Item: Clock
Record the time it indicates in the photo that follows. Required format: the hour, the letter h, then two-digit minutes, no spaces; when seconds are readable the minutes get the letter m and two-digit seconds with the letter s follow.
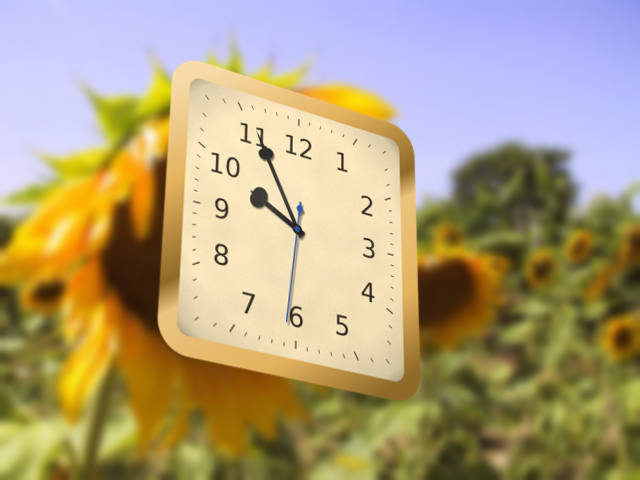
9h55m31s
